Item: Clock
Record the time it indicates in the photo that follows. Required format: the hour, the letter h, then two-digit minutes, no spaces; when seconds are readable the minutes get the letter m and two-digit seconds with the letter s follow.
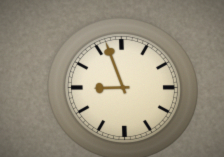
8h57
